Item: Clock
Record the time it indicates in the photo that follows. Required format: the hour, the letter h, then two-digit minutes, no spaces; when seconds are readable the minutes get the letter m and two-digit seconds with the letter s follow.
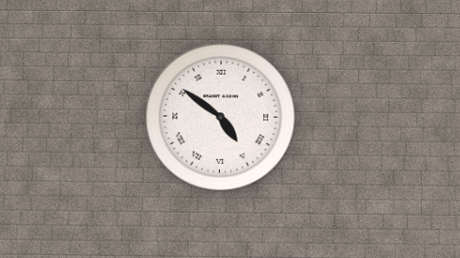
4h51
